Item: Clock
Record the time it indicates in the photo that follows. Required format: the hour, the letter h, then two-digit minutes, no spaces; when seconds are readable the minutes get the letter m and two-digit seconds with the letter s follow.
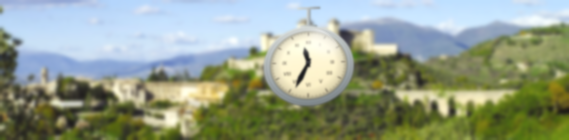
11h34
